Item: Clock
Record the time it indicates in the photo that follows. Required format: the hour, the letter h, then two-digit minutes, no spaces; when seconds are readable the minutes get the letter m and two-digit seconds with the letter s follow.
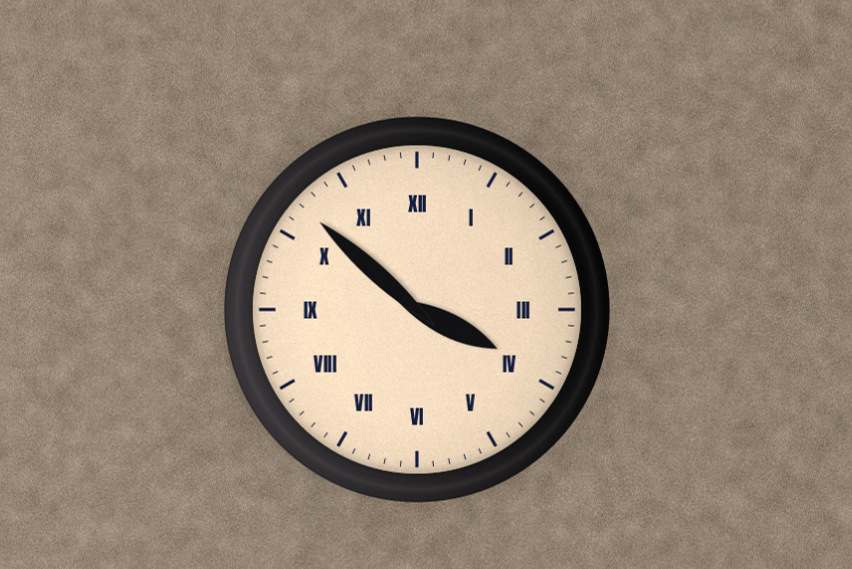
3h52
